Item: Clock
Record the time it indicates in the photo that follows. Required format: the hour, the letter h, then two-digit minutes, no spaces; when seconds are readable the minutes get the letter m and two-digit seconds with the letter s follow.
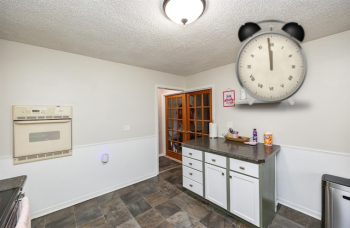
11h59
